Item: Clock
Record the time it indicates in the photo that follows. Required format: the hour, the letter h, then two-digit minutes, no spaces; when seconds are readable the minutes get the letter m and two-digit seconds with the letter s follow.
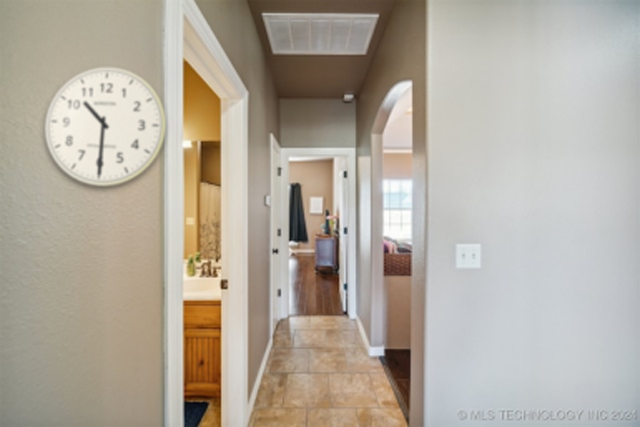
10h30
